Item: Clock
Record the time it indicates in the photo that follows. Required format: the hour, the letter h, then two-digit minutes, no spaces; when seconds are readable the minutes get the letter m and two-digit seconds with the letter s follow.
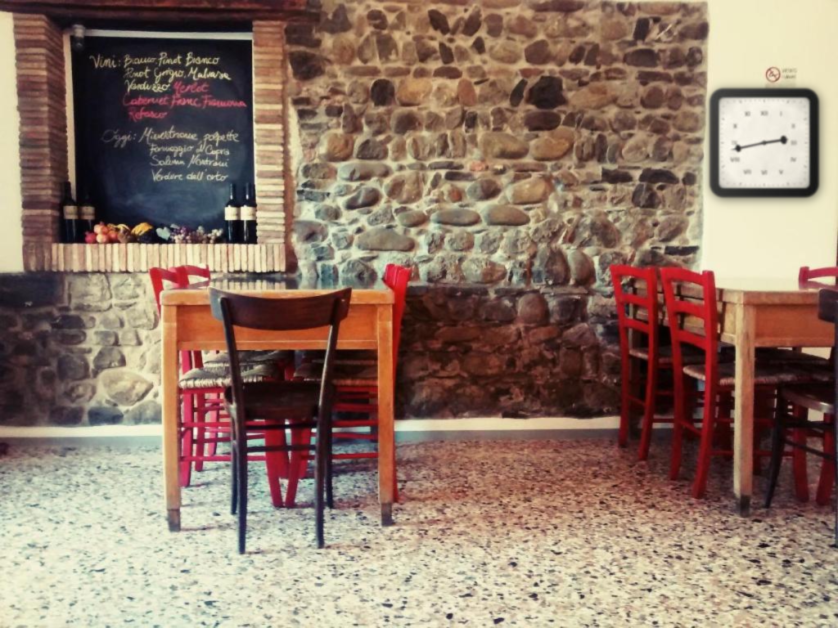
2h43
